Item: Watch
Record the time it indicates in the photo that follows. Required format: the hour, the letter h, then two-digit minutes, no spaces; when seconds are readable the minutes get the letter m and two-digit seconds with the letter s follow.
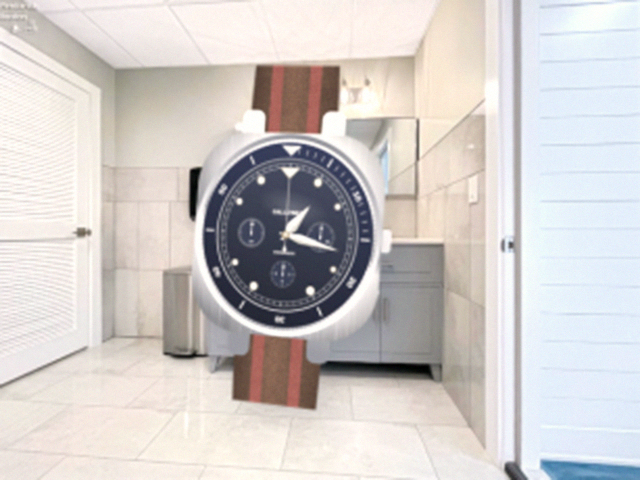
1h17
